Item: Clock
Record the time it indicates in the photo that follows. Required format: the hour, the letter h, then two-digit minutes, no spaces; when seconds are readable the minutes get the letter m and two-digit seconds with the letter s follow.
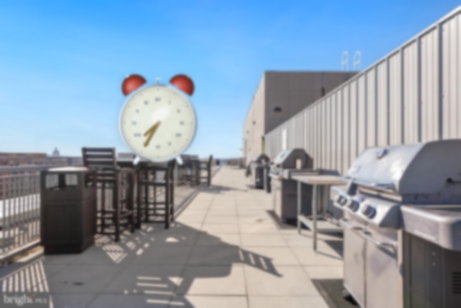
7h35
